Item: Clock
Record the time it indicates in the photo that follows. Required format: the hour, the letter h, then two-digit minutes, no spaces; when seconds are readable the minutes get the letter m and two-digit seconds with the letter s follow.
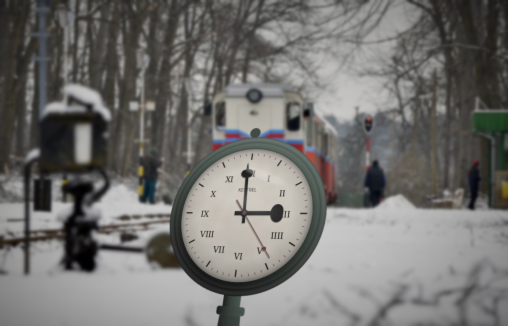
2h59m24s
